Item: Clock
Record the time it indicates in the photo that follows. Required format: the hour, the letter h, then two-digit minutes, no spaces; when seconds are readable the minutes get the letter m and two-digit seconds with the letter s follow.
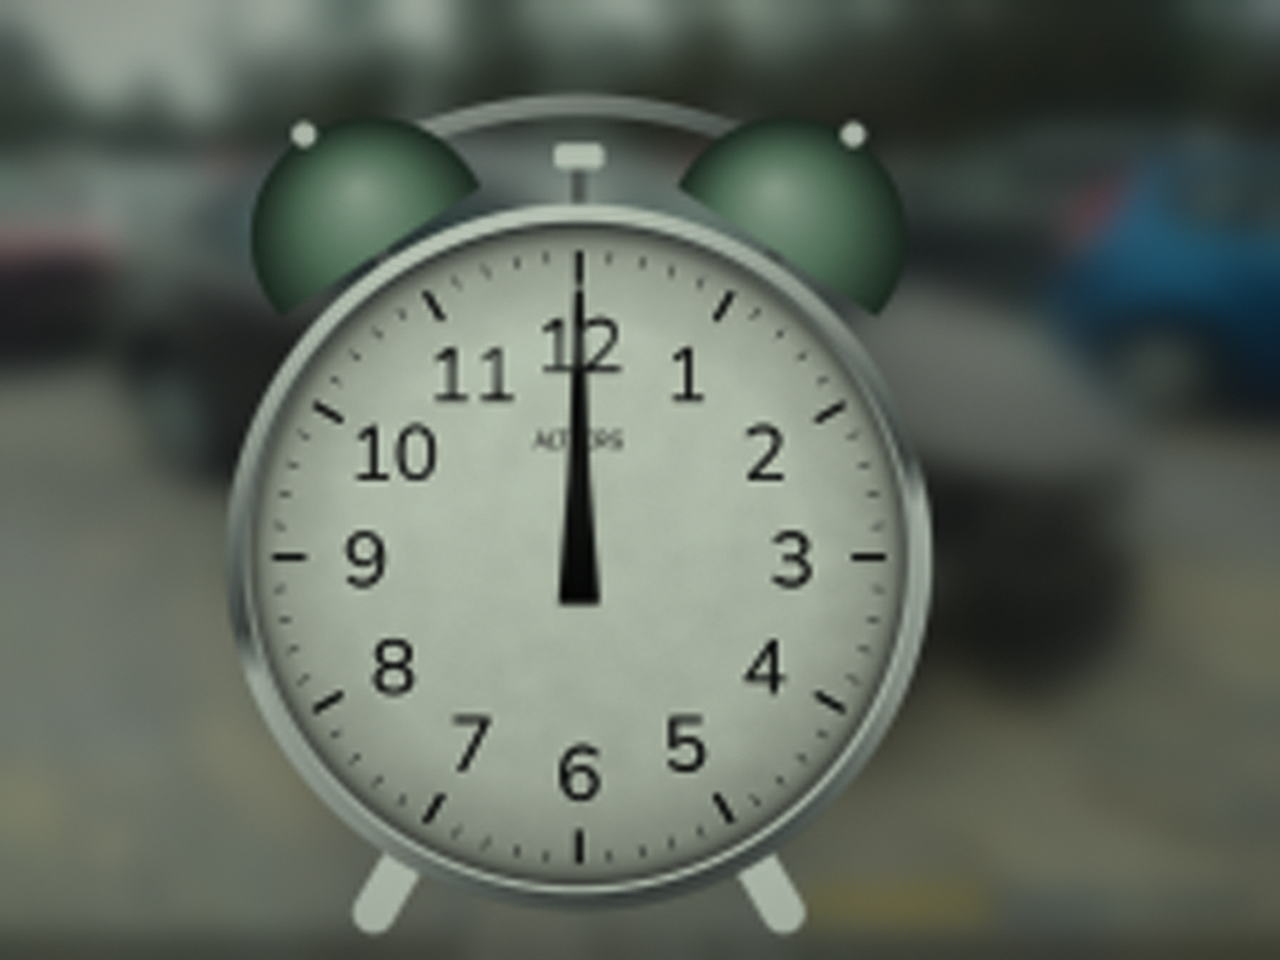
12h00
